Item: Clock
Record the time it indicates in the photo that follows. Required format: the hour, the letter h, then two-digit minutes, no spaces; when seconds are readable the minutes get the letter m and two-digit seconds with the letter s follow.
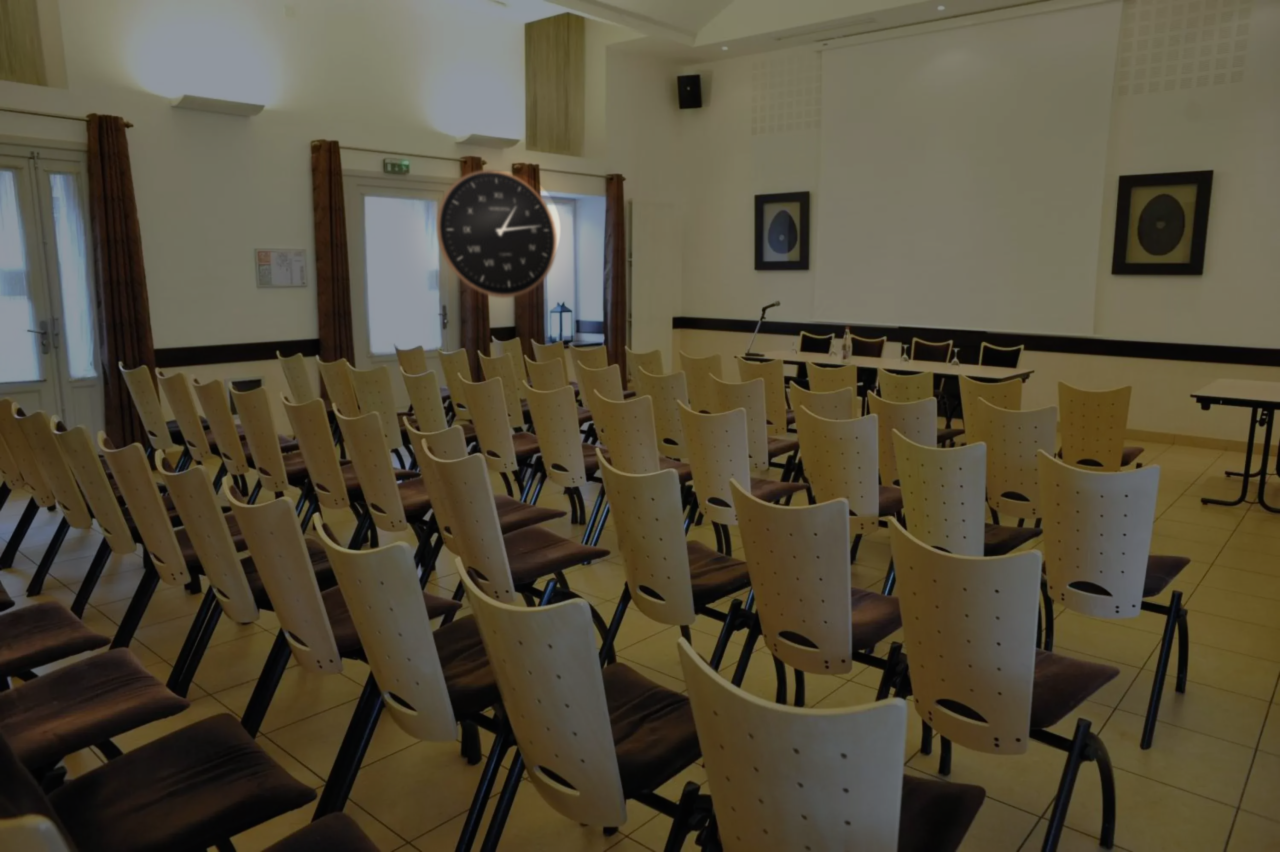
1h14
